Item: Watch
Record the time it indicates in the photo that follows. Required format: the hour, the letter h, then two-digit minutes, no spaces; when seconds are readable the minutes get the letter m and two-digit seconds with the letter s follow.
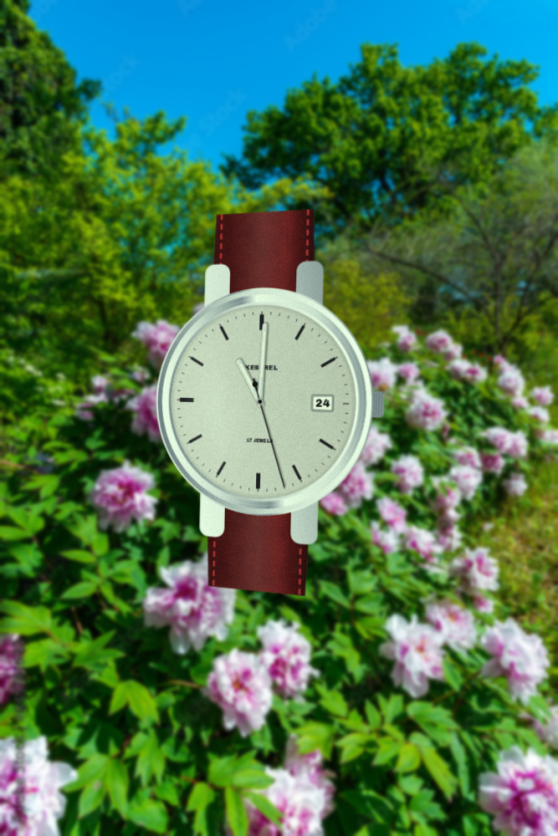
11h00m27s
